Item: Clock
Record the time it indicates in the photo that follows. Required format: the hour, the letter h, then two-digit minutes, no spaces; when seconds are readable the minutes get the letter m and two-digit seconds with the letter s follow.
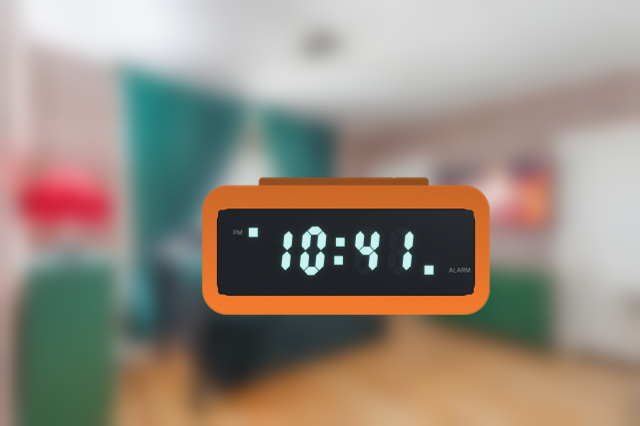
10h41
